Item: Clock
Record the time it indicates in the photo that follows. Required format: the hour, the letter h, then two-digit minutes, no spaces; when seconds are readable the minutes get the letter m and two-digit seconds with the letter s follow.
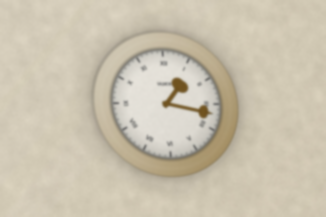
1h17
